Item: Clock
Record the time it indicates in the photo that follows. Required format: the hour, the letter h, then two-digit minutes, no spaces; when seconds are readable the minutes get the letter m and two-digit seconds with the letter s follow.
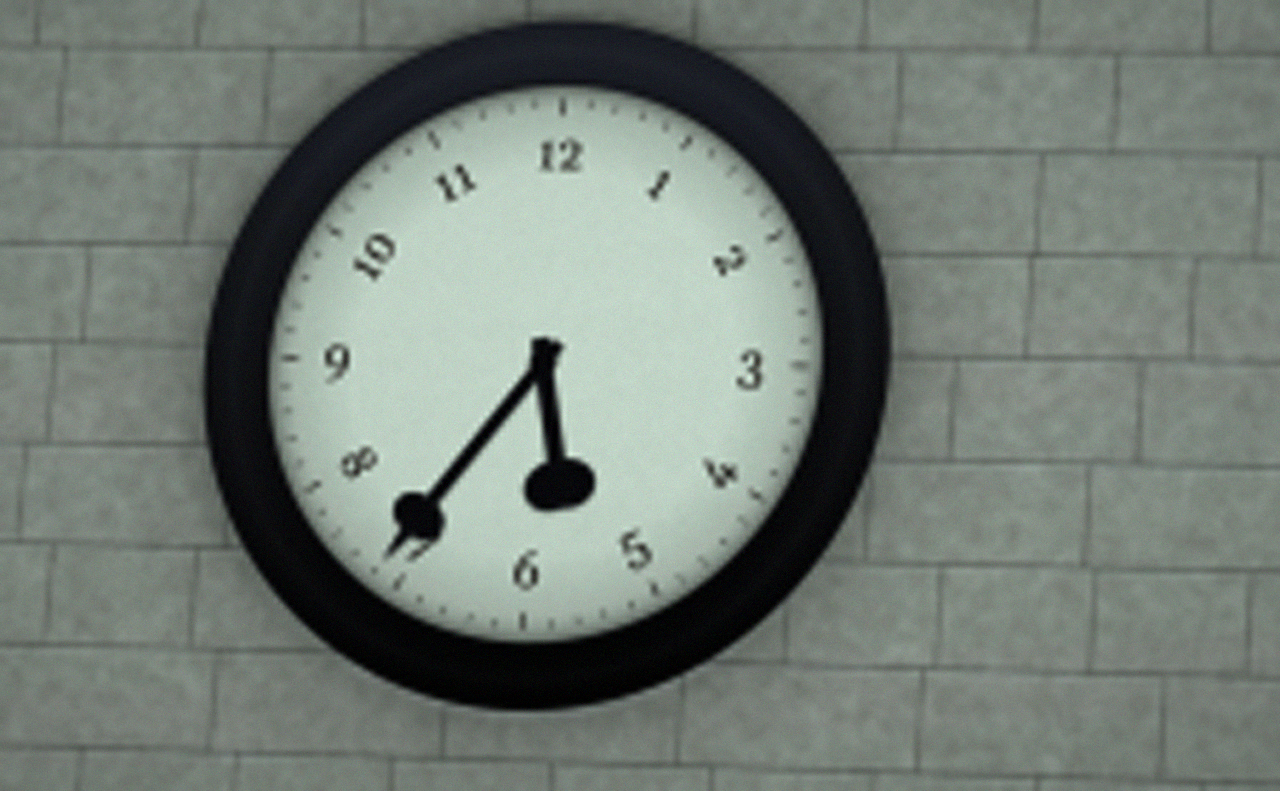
5h36
